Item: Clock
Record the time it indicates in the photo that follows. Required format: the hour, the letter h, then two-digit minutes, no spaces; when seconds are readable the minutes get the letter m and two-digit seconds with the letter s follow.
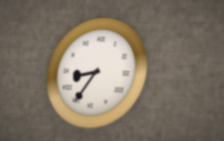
8h35
